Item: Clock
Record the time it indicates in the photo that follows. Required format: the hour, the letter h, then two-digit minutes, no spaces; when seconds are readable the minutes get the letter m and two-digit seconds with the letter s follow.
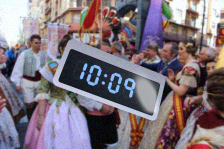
10h09
